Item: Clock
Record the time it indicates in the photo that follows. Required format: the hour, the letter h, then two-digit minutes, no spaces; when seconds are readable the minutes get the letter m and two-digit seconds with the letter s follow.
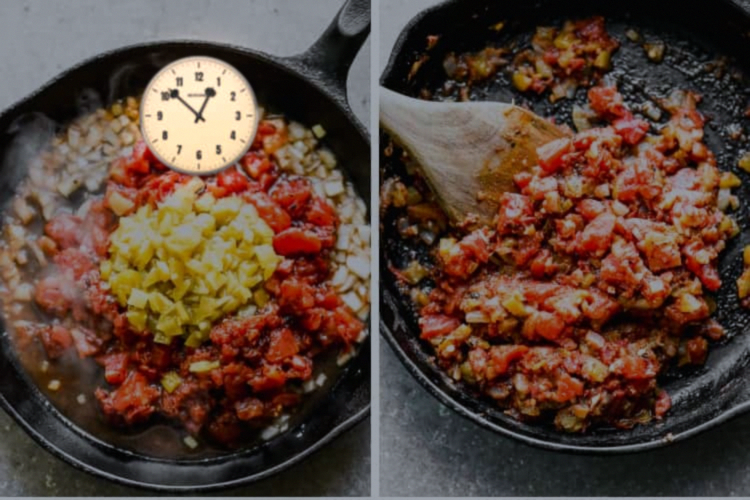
12h52
